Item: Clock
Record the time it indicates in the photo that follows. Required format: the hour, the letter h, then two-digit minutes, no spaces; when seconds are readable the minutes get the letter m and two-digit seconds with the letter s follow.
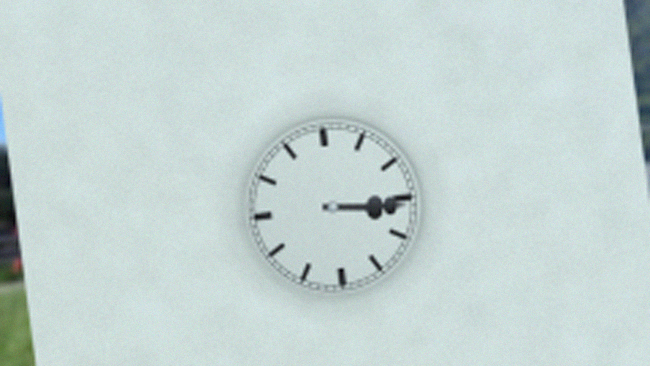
3h16
